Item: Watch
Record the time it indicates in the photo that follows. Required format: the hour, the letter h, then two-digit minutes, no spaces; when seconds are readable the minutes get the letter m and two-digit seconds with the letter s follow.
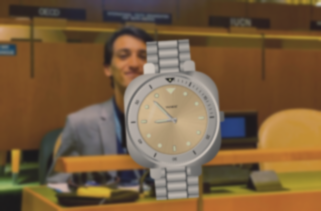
8h53
